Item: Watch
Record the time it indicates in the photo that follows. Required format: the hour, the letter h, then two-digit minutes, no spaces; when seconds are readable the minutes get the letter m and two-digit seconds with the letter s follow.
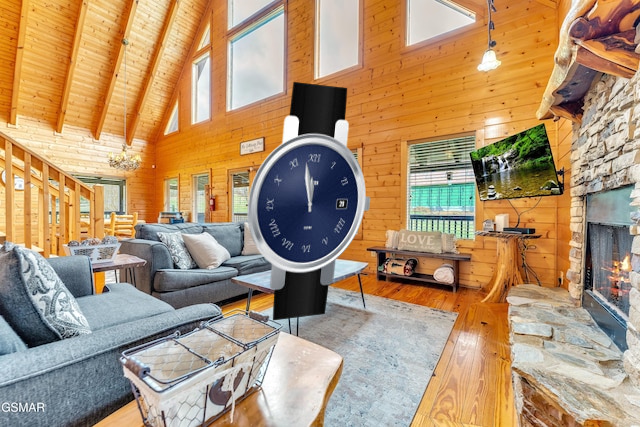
11h58
